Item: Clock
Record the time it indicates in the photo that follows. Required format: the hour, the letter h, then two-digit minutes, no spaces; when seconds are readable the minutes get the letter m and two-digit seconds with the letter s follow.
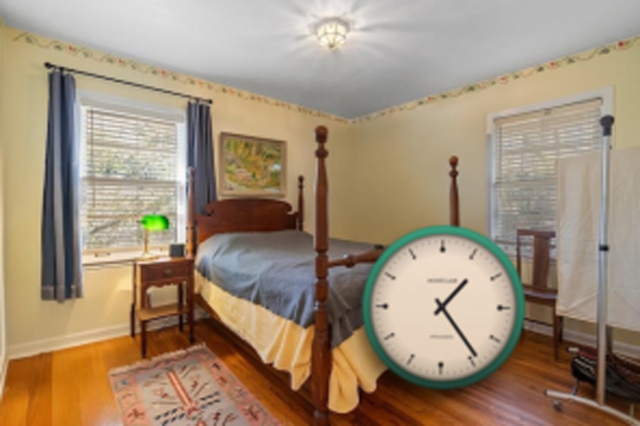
1h24
